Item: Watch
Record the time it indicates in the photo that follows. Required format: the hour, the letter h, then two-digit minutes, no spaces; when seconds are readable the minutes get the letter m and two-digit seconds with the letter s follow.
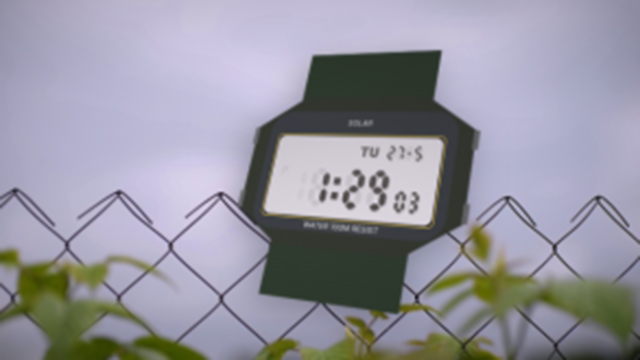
1h29m03s
